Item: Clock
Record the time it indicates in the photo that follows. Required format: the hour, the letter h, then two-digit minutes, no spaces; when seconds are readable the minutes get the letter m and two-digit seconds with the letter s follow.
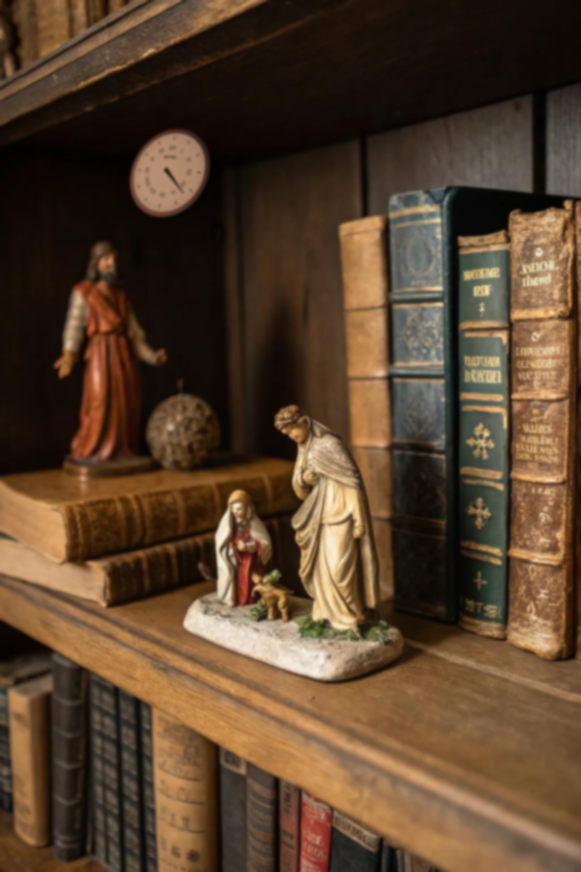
4h22
